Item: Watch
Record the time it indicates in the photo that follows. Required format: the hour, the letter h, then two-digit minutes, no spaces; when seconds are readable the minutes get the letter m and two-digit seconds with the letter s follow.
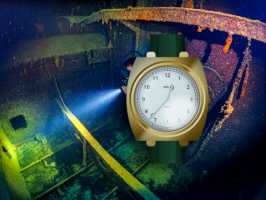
12h37
